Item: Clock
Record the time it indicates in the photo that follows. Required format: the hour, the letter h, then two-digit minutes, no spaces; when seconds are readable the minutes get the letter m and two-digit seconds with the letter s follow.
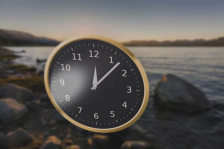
12h07
